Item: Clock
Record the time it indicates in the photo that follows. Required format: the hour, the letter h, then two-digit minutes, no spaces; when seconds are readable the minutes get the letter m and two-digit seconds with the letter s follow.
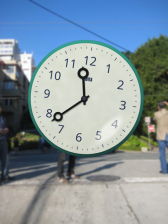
11h38
